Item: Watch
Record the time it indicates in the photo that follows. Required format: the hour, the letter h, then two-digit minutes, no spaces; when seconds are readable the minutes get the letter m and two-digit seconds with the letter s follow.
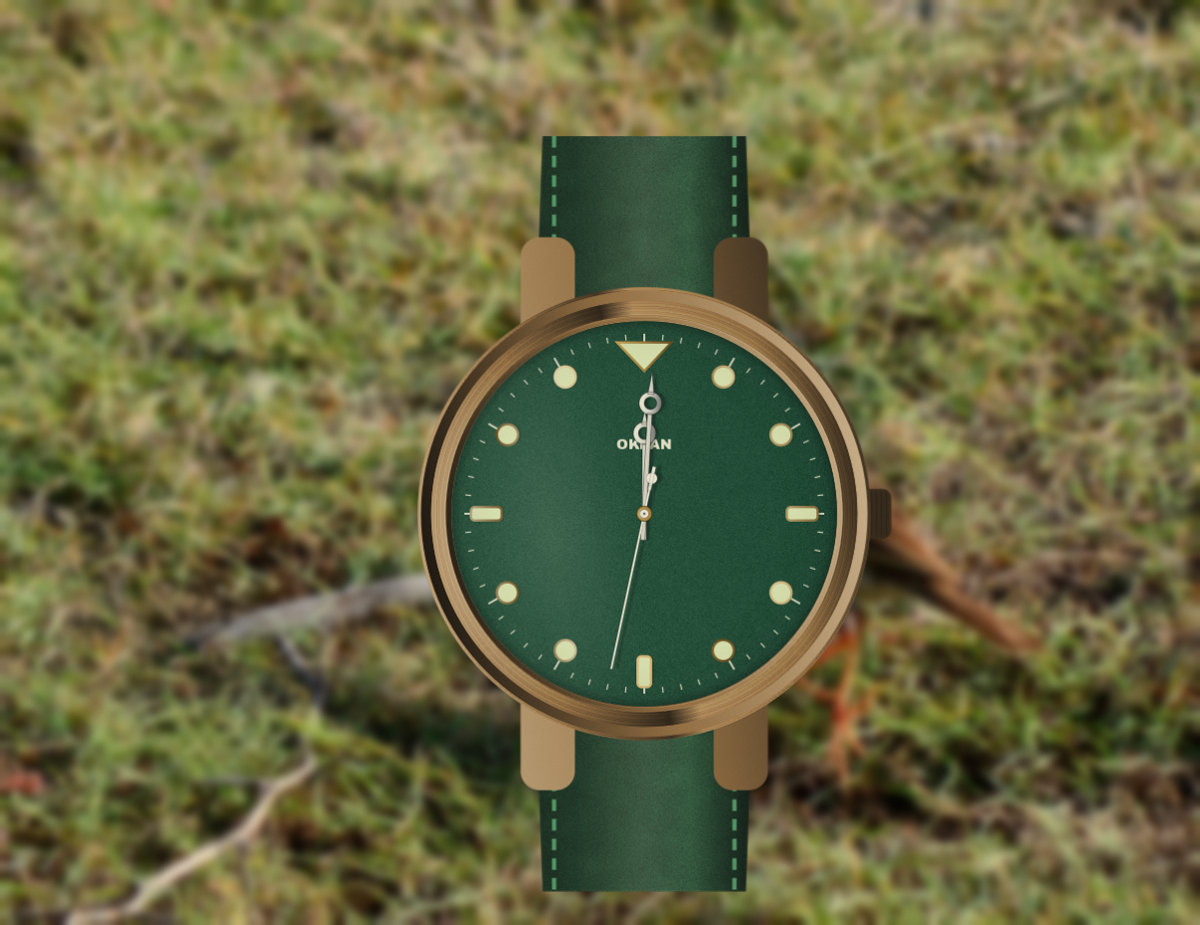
12h00m32s
